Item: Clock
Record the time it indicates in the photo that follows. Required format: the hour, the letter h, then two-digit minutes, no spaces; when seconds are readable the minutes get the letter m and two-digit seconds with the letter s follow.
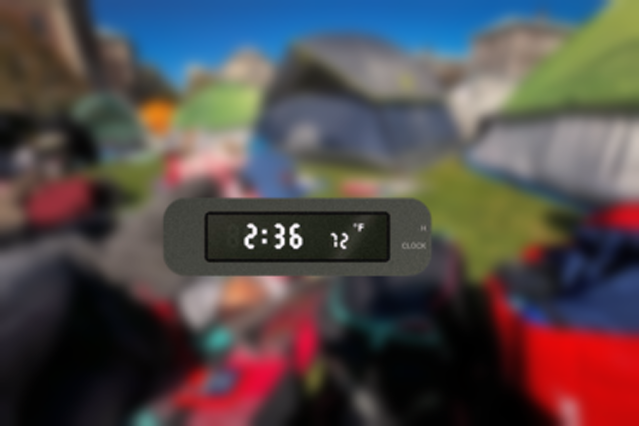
2h36
